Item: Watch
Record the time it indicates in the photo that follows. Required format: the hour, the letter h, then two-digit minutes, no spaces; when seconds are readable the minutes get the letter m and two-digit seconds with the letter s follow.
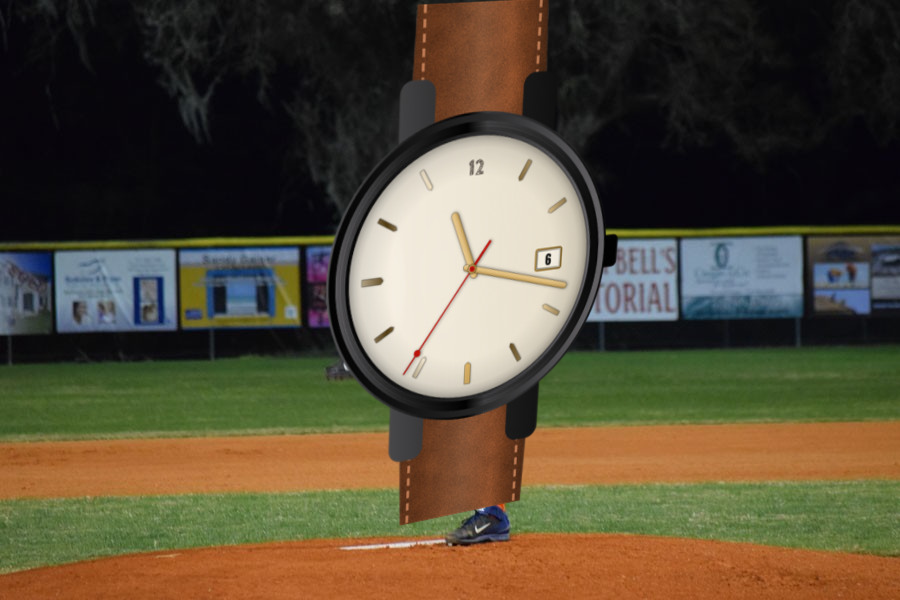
11h17m36s
